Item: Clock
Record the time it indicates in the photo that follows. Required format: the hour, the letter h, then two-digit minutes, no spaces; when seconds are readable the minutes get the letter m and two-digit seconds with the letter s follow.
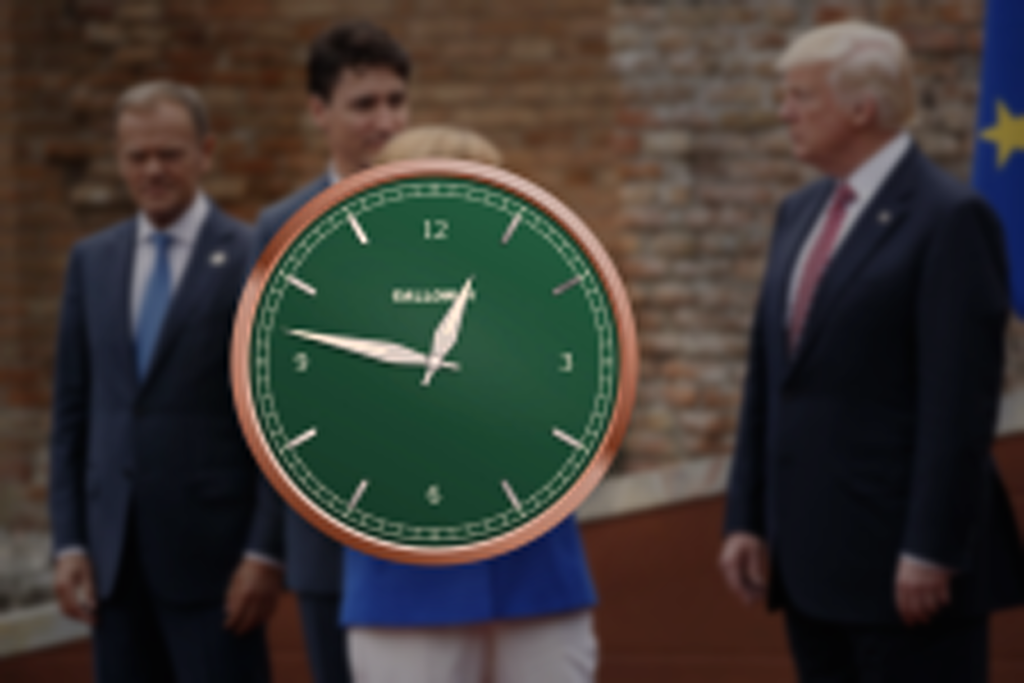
12h47
